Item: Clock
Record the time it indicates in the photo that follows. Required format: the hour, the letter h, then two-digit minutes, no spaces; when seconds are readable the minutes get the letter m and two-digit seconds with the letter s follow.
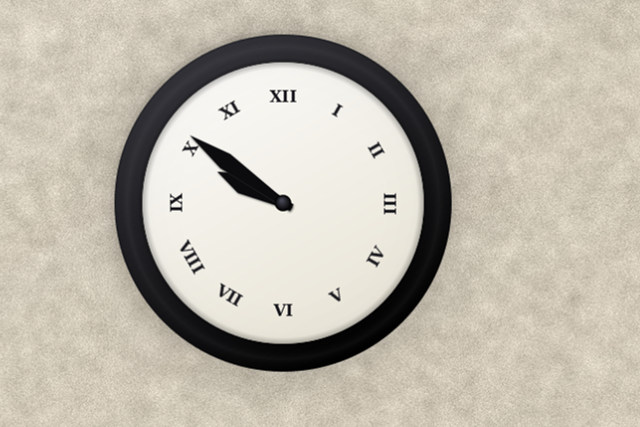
9h51
